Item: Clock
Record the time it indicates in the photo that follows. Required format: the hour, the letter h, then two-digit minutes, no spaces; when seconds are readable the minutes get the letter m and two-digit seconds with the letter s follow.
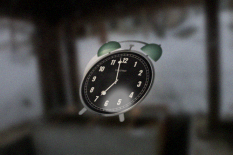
6h58
